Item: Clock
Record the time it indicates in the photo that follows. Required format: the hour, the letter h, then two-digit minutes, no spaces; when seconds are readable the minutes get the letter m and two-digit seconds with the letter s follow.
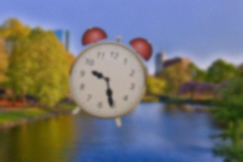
9h26
